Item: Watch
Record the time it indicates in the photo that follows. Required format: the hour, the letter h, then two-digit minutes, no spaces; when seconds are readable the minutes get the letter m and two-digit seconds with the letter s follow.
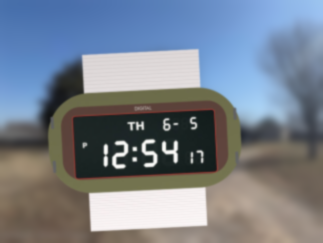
12h54m17s
